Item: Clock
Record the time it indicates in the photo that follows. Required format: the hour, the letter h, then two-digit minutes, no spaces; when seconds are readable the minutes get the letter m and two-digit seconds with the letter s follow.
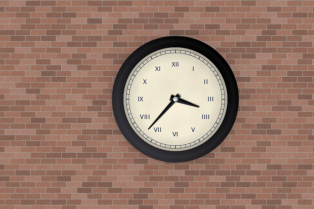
3h37
